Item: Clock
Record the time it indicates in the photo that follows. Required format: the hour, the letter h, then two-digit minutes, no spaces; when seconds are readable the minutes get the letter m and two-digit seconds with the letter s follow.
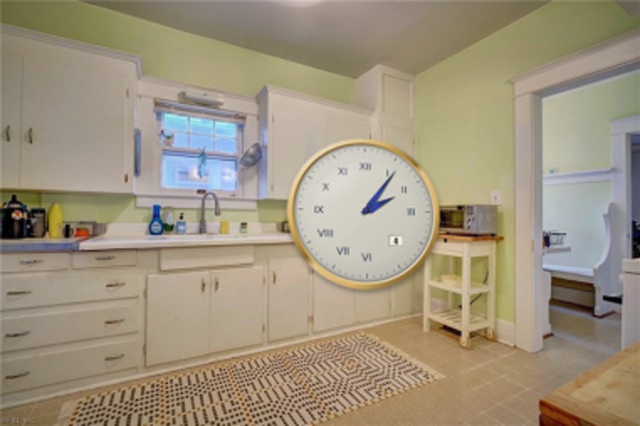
2h06
